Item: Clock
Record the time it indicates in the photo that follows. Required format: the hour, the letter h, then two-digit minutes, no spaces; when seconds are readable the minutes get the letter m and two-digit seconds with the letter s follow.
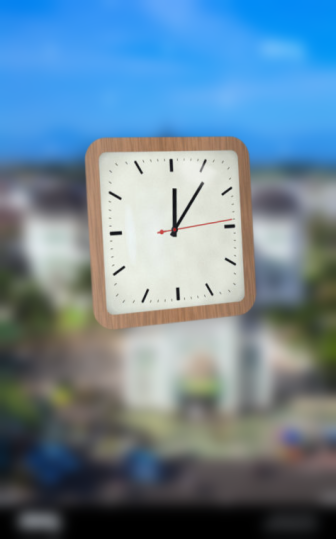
12h06m14s
